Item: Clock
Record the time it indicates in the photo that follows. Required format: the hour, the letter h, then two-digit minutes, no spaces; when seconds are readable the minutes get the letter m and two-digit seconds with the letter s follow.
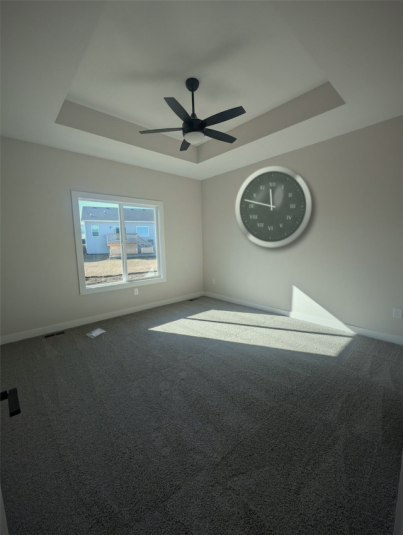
11h47
